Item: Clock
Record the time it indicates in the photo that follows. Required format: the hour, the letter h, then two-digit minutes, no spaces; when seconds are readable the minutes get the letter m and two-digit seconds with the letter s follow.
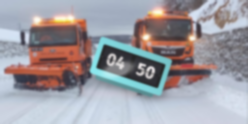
4h50
